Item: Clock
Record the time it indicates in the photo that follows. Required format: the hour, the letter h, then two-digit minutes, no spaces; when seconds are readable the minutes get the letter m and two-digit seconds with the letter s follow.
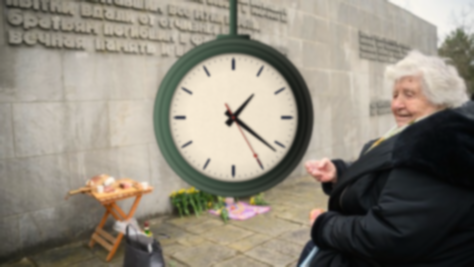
1h21m25s
